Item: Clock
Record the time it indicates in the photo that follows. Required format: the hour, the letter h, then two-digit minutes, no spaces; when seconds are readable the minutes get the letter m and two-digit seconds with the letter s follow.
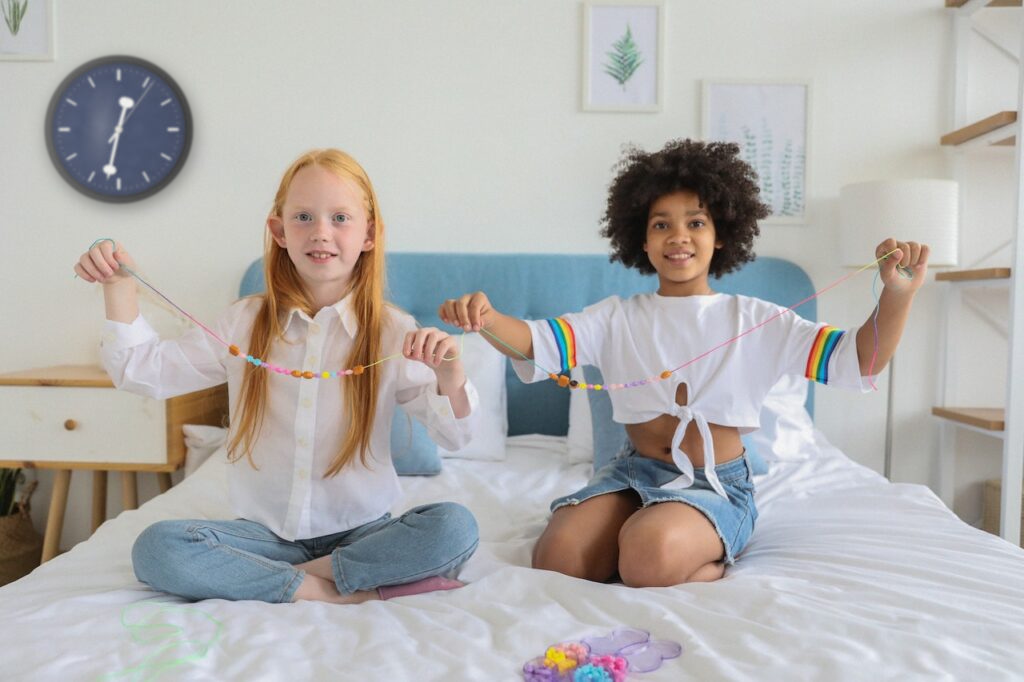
12h32m06s
